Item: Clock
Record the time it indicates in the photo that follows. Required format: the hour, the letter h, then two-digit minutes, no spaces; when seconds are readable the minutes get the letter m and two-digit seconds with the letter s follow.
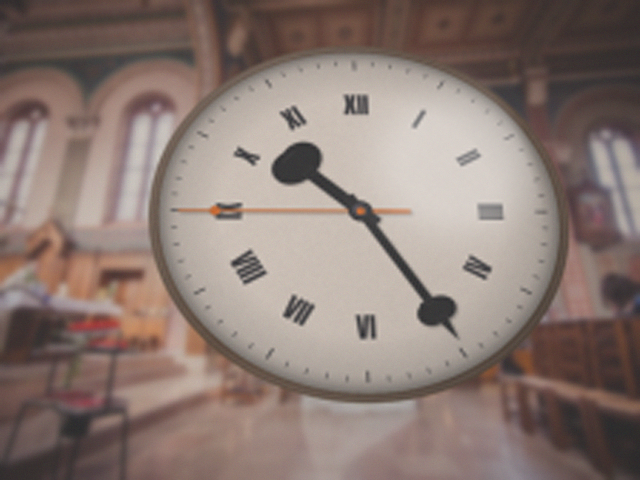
10h24m45s
